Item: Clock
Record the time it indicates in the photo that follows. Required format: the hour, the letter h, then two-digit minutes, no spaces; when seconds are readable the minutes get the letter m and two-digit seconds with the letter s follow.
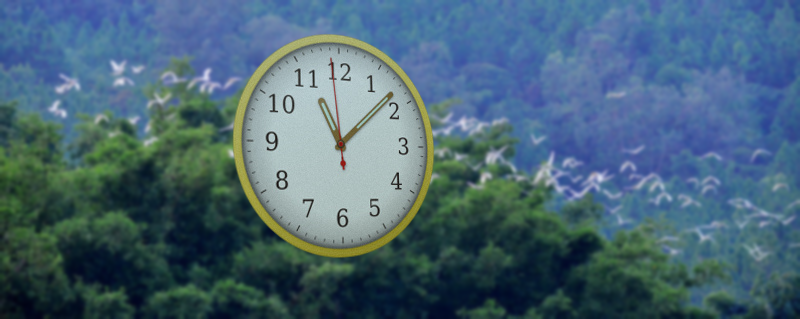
11h07m59s
